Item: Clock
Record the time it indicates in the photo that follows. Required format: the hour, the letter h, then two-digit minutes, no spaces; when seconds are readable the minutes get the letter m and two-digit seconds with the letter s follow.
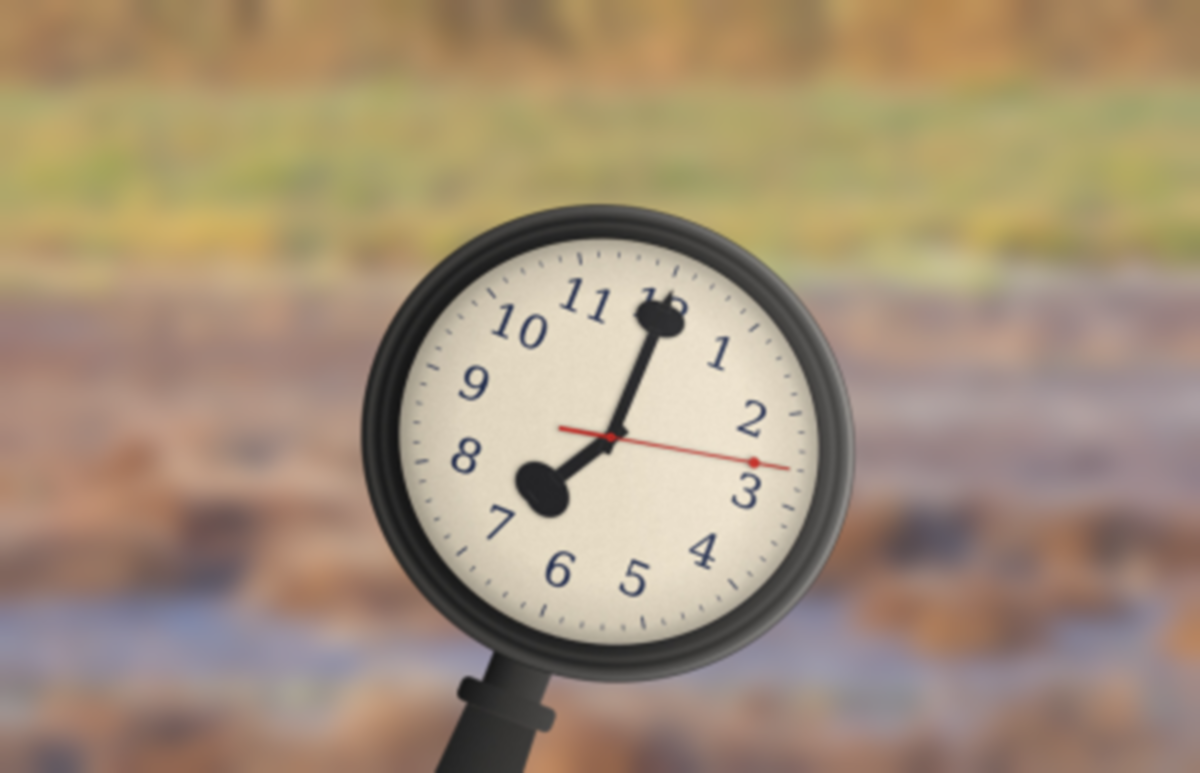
7h00m13s
